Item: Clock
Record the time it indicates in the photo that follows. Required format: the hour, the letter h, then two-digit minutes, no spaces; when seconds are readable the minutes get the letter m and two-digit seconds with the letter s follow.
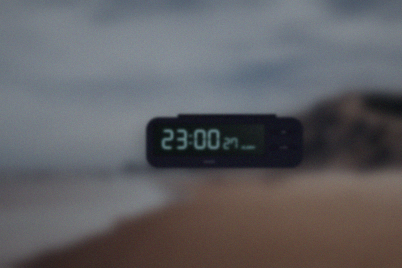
23h00
